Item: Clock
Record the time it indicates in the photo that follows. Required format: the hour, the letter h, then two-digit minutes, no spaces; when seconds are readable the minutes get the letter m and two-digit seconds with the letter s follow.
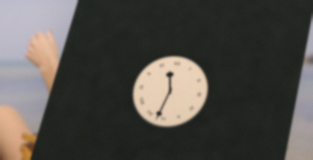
11h32
